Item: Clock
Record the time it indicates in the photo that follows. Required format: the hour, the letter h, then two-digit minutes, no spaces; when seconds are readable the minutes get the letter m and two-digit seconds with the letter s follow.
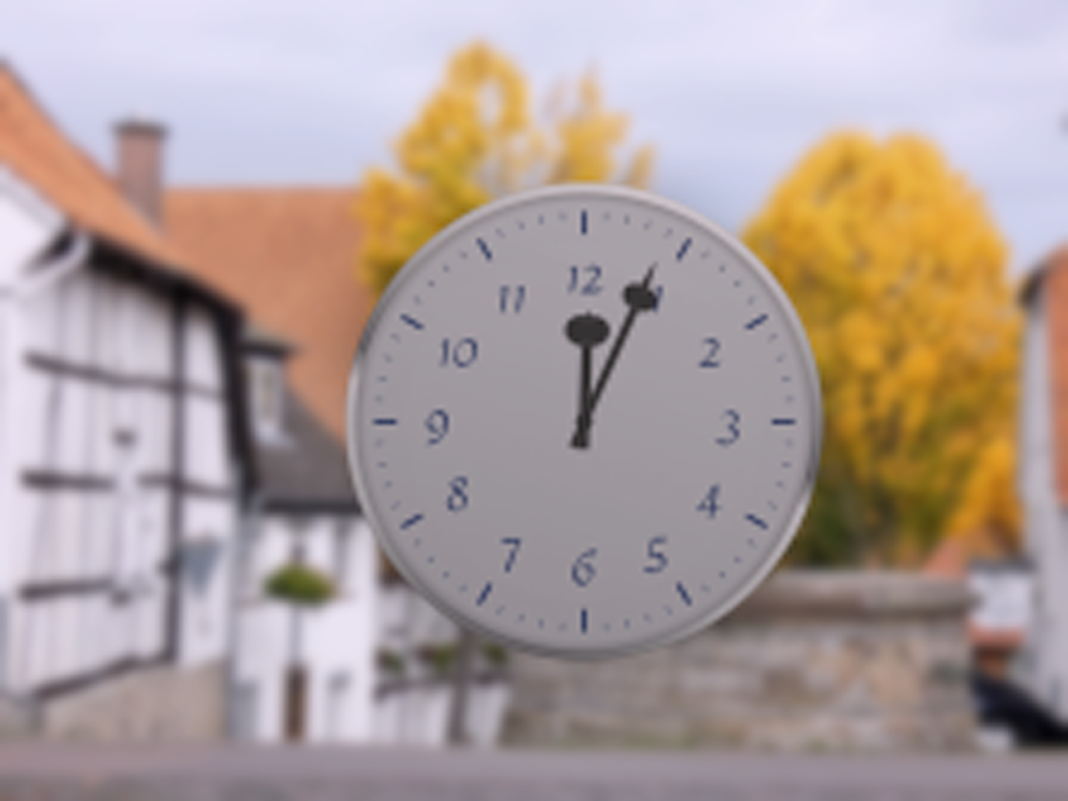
12h04
